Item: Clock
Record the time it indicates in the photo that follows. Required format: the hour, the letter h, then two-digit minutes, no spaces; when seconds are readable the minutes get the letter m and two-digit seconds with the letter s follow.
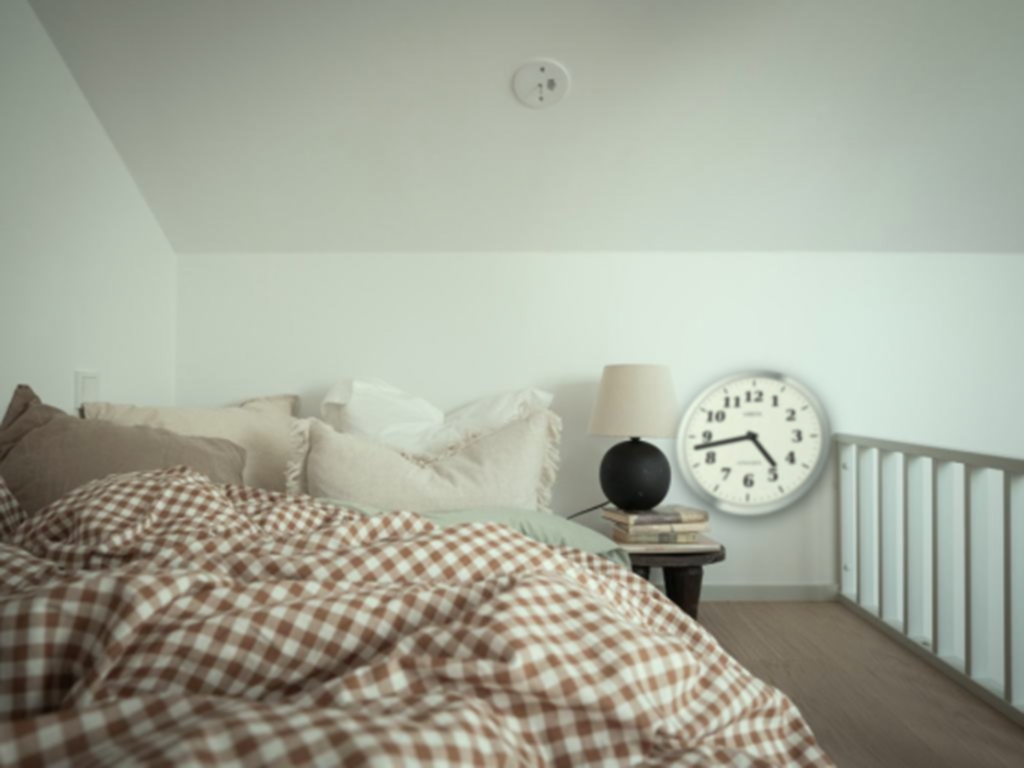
4h43
